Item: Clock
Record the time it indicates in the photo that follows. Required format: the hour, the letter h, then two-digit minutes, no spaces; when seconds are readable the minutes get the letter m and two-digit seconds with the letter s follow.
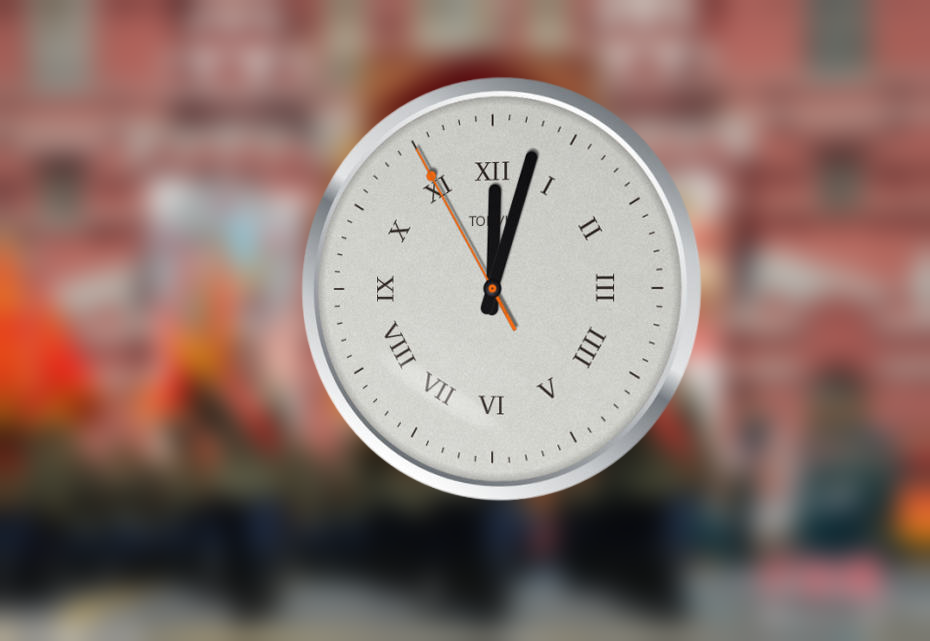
12h02m55s
